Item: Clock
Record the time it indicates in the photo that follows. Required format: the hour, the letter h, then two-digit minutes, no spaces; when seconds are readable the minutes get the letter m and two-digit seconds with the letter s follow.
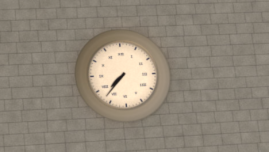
7h37
